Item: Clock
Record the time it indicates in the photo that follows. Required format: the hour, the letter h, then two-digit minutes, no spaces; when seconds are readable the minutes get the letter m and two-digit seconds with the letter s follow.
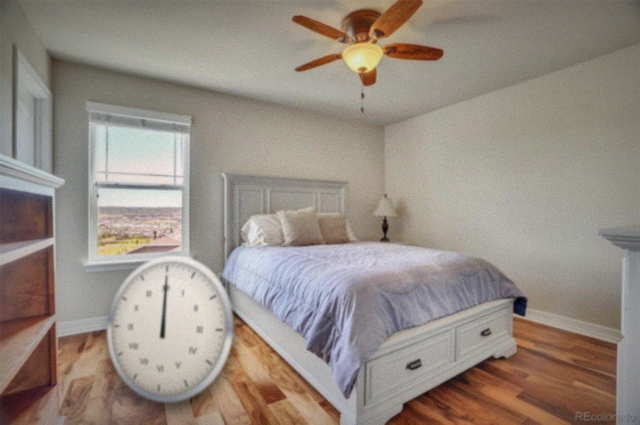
12h00
